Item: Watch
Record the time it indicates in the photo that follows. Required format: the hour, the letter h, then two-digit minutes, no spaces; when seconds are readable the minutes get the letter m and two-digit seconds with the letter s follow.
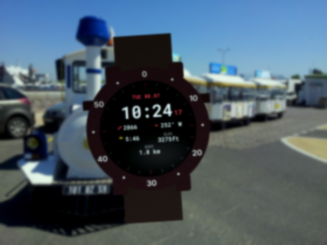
10h24
